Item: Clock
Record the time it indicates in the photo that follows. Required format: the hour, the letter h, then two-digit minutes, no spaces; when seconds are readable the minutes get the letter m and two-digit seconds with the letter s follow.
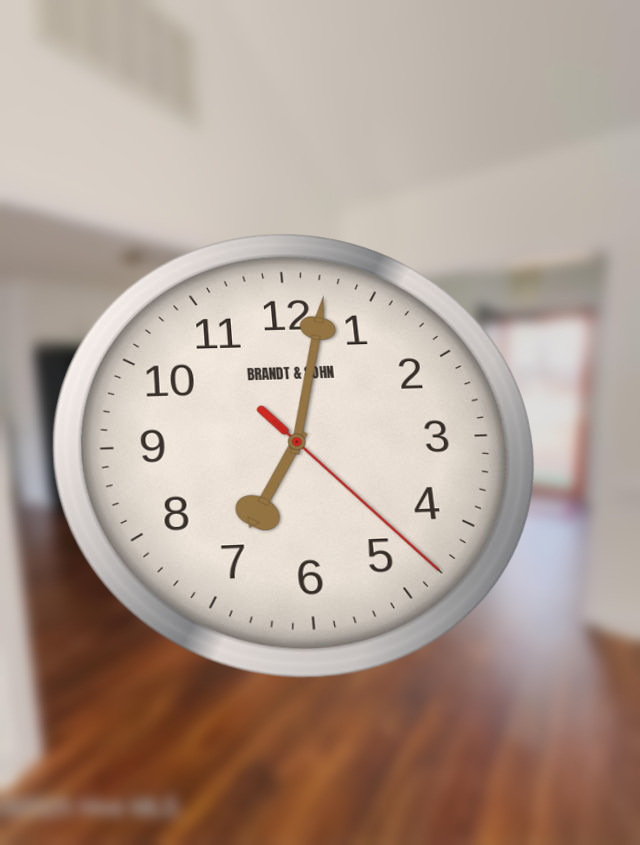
7h02m23s
